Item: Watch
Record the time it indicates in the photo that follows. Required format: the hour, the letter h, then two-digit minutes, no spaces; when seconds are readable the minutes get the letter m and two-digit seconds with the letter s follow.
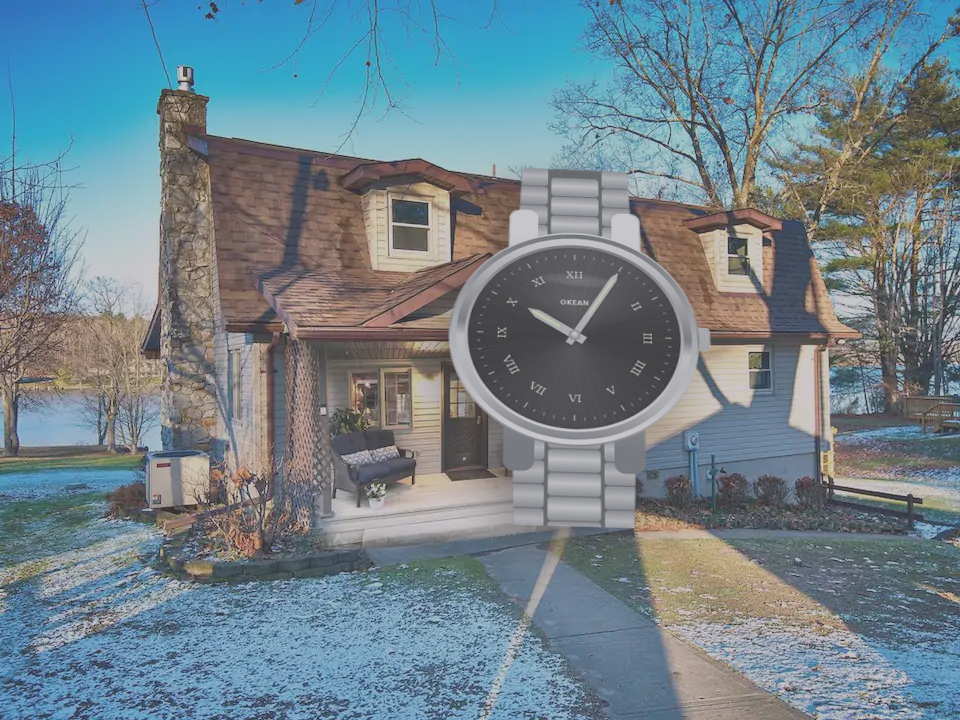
10h05
